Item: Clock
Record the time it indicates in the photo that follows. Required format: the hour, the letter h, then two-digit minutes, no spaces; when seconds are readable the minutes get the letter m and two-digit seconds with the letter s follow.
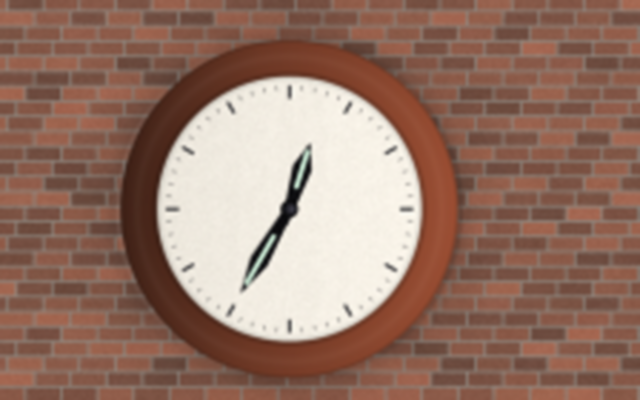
12h35
